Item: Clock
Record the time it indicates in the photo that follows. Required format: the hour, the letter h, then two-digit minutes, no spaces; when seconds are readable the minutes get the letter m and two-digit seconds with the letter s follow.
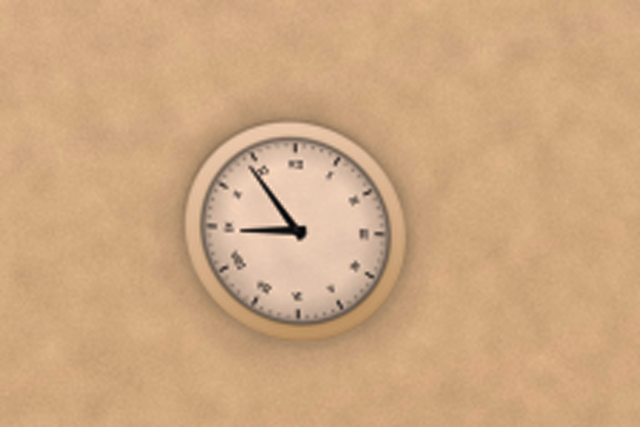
8h54
